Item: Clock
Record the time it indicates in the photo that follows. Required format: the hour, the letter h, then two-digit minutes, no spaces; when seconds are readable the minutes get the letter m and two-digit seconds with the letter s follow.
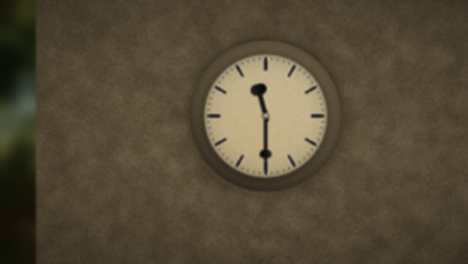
11h30
